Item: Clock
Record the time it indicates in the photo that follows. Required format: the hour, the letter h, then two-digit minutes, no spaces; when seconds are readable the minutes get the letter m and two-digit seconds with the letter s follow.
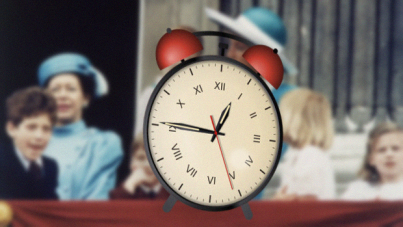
12h45m26s
